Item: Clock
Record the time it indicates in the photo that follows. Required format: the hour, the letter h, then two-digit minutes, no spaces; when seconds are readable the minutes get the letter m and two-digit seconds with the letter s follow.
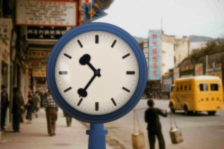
10h36
